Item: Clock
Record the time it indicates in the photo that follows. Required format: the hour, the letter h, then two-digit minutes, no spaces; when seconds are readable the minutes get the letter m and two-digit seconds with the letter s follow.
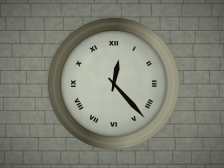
12h23
